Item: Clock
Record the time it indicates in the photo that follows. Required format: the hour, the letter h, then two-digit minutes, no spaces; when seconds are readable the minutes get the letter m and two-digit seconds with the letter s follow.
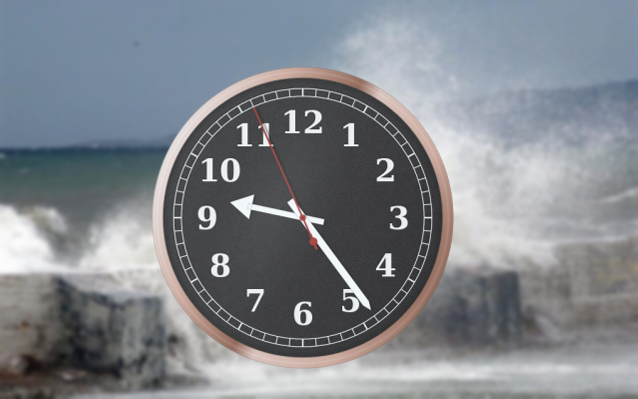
9h23m56s
